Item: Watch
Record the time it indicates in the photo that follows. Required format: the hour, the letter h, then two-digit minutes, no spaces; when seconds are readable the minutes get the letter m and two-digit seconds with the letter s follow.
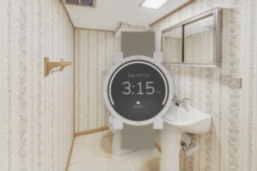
3h15
